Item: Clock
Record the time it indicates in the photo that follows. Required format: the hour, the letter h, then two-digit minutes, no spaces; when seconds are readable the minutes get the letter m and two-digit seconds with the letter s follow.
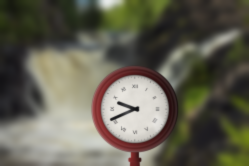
9h41
